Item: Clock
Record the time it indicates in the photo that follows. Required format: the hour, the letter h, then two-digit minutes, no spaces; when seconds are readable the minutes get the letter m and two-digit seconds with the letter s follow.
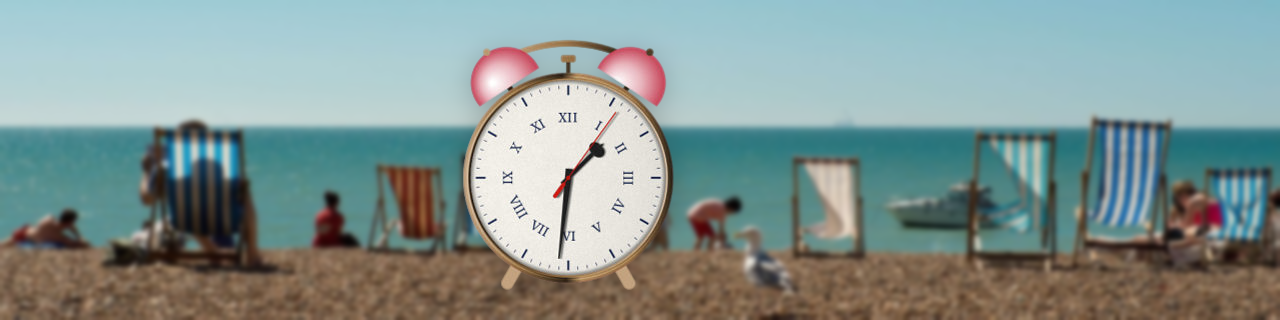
1h31m06s
